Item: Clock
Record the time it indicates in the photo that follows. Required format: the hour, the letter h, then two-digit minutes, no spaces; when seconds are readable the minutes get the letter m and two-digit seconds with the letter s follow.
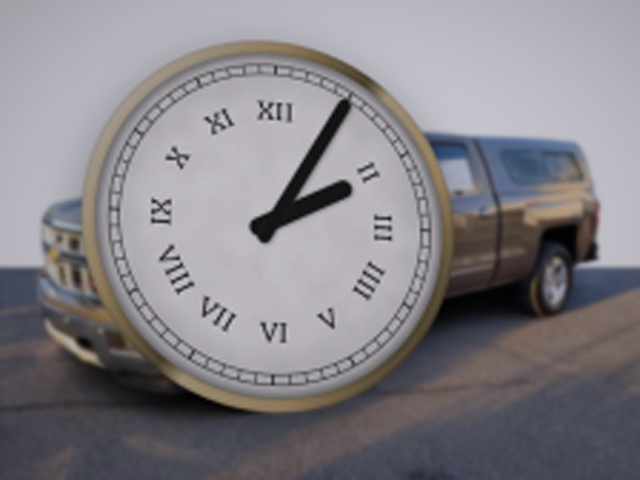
2h05
